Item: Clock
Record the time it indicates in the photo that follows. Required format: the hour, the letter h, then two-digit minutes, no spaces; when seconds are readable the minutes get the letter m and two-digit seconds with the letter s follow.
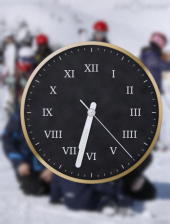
6h32m23s
